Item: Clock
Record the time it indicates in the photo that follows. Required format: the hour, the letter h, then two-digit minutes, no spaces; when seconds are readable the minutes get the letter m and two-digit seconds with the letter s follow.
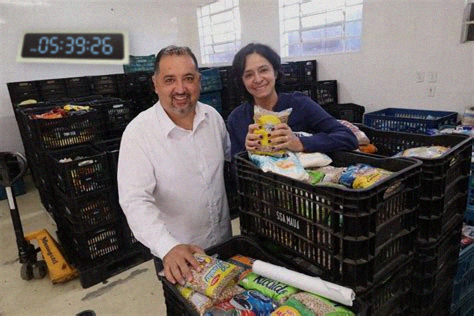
5h39m26s
